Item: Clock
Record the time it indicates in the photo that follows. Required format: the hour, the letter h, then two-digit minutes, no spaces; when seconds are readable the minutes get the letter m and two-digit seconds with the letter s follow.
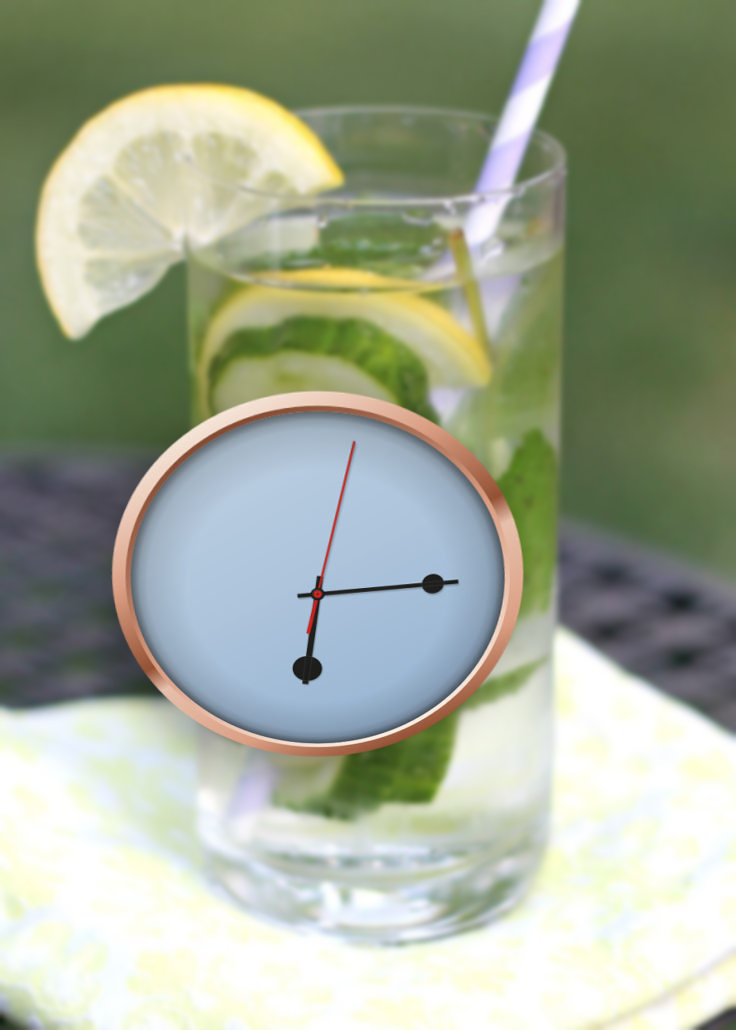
6h14m02s
